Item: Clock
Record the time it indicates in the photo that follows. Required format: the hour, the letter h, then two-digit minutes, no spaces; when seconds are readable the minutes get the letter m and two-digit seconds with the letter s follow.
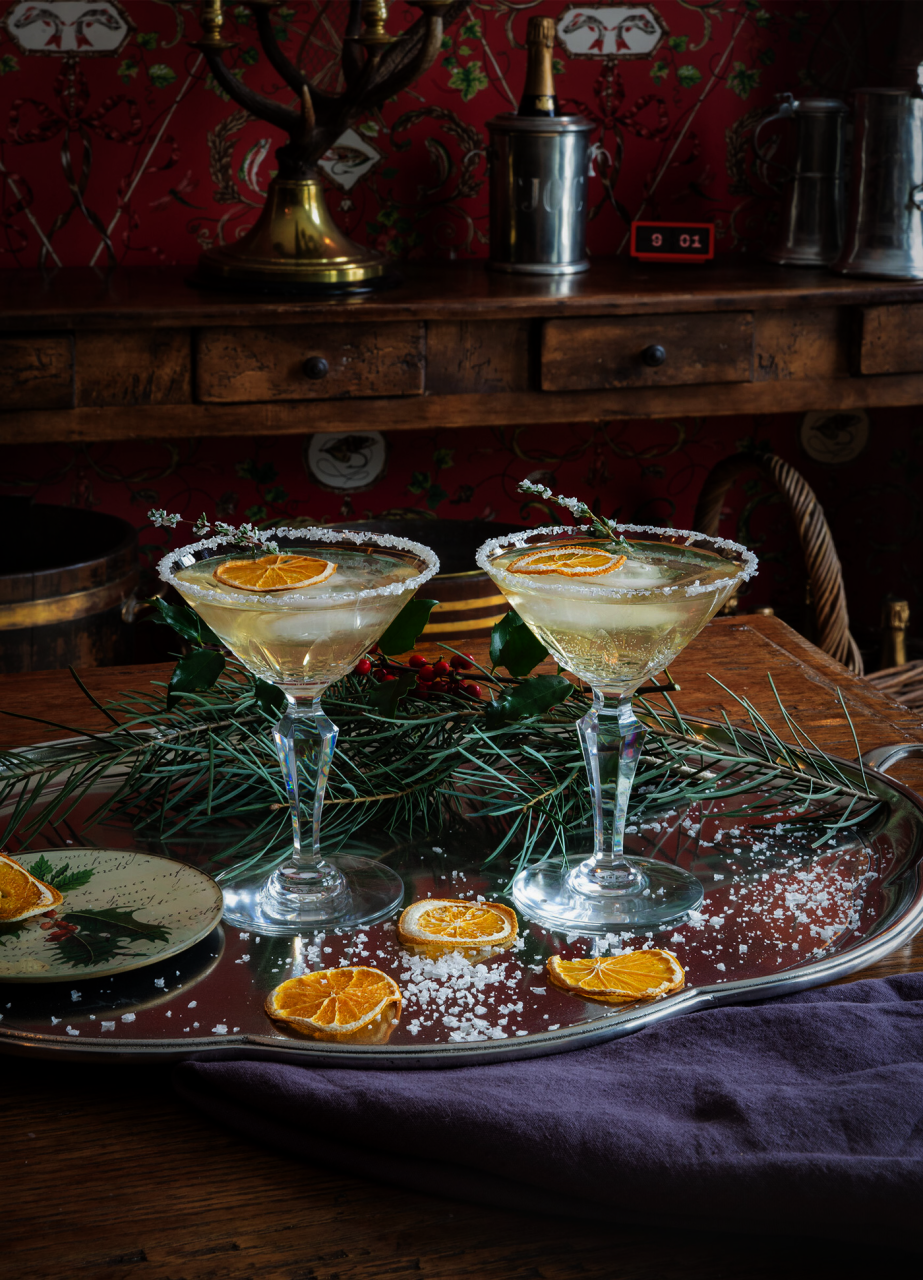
9h01
